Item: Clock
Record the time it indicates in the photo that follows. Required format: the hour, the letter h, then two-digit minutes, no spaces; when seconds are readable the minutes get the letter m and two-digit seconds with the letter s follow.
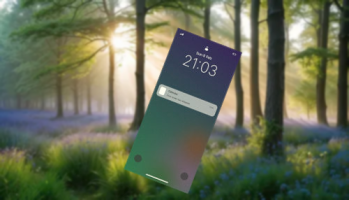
21h03
